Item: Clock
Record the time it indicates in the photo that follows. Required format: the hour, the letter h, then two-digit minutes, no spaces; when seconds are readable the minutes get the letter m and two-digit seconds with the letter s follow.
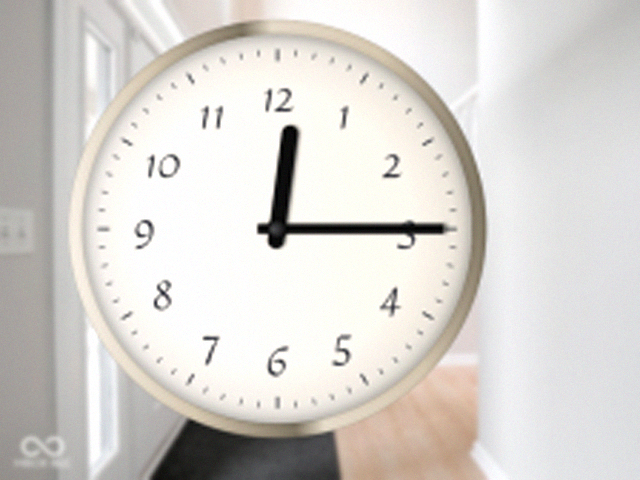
12h15
